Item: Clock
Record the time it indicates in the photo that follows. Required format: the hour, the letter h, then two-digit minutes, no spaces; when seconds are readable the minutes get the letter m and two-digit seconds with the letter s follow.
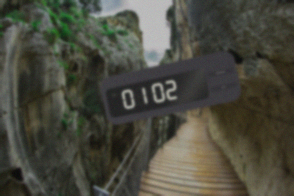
1h02
